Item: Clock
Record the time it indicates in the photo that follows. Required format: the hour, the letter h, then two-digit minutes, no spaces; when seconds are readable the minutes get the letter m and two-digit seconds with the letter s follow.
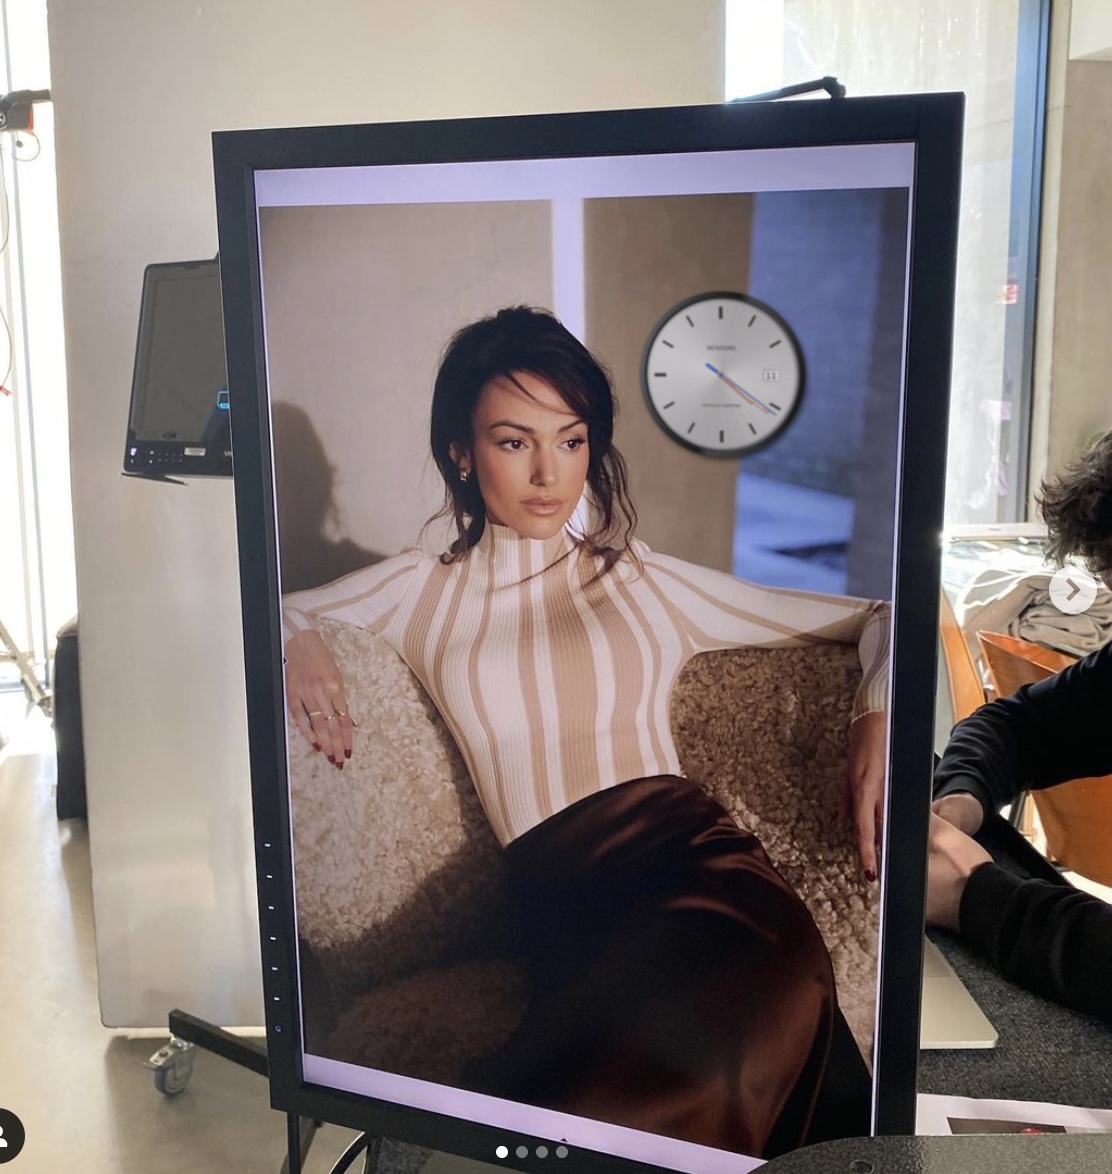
4h21m21s
